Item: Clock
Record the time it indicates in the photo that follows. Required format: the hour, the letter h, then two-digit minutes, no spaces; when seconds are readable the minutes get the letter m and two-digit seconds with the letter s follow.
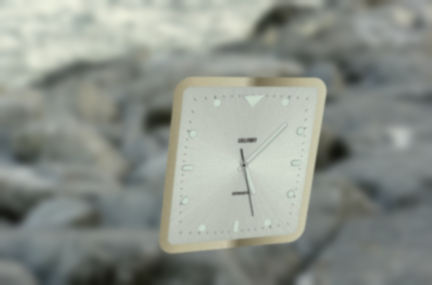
5h07m27s
